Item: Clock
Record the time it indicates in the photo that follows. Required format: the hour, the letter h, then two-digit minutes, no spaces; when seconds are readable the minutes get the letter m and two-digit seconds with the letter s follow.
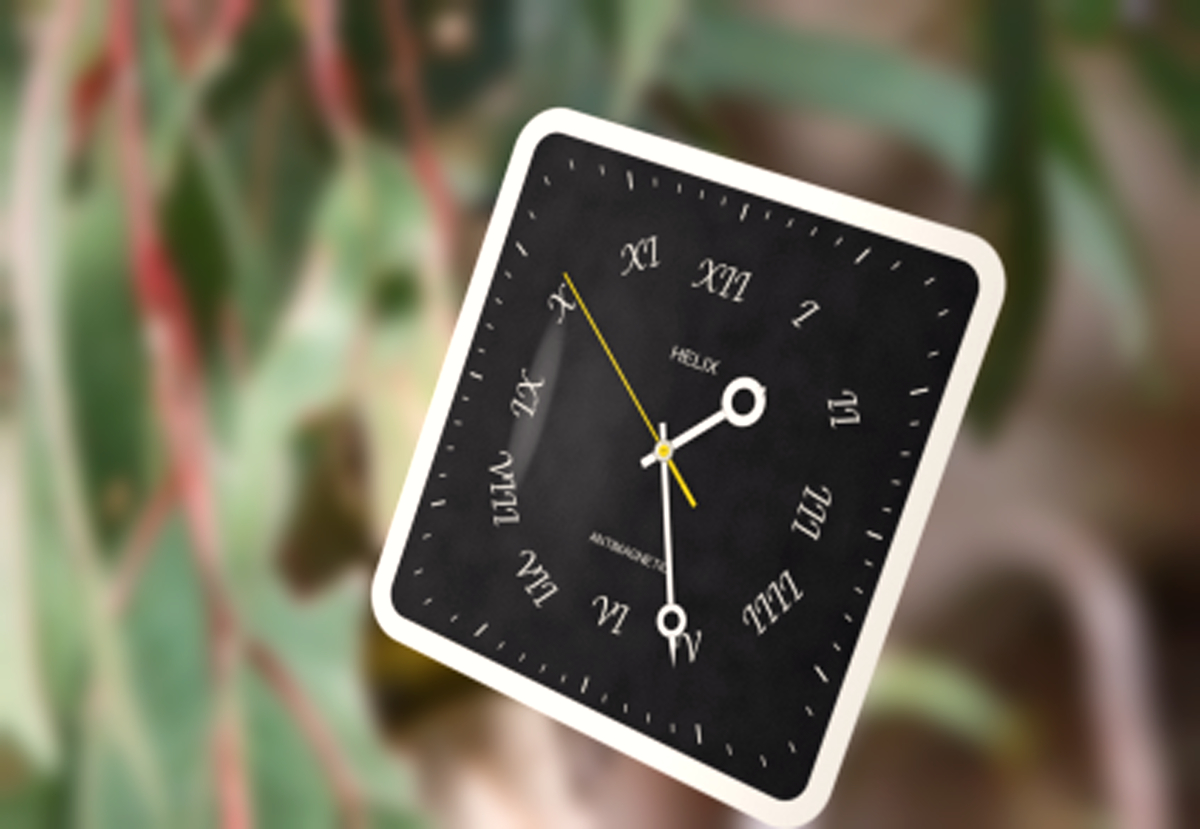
1h25m51s
